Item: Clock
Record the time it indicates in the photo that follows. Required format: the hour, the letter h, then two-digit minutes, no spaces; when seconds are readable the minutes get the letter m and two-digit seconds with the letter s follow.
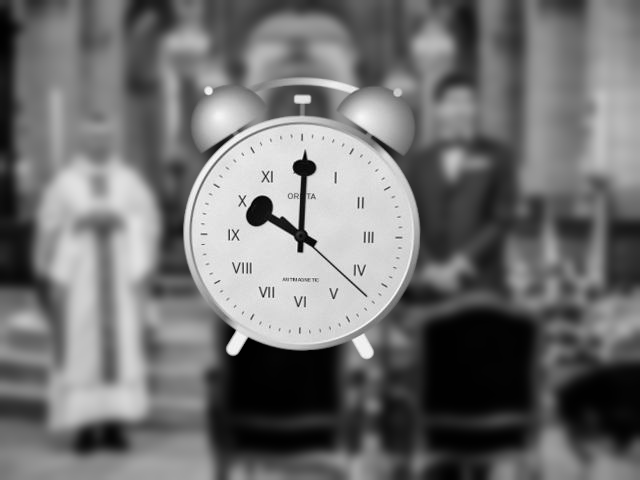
10h00m22s
